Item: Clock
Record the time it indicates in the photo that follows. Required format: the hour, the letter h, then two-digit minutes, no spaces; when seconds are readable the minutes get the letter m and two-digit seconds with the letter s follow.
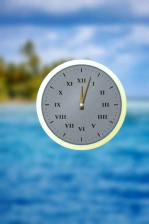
12h03
